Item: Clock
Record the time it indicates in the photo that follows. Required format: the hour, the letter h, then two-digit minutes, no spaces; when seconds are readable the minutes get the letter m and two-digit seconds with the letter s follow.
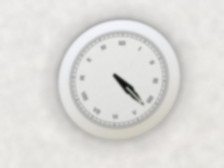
4h22
